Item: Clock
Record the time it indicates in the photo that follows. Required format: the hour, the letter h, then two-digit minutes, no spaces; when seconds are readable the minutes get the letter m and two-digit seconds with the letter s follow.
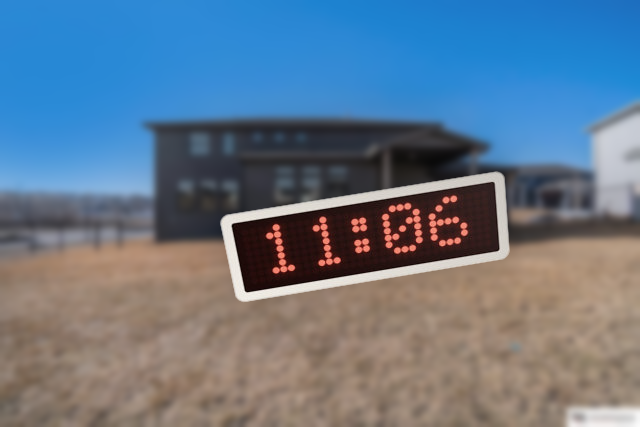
11h06
